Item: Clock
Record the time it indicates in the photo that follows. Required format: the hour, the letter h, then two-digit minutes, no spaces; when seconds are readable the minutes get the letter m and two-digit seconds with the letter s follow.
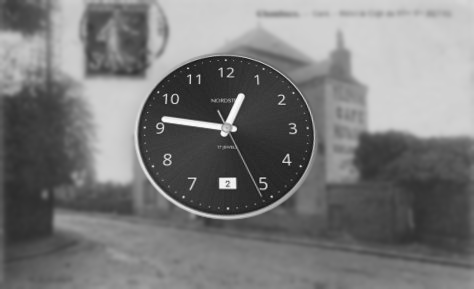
12h46m26s
